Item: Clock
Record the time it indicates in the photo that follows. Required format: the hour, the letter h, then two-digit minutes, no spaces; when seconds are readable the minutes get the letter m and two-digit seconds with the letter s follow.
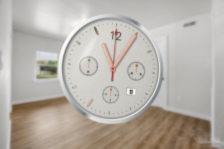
11h05
